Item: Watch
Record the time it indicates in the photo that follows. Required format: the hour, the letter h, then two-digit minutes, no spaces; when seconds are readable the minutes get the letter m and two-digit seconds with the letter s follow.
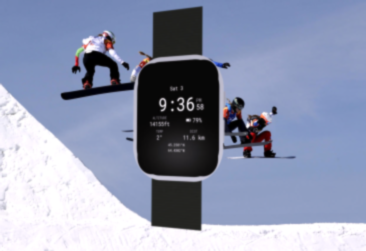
9h36
